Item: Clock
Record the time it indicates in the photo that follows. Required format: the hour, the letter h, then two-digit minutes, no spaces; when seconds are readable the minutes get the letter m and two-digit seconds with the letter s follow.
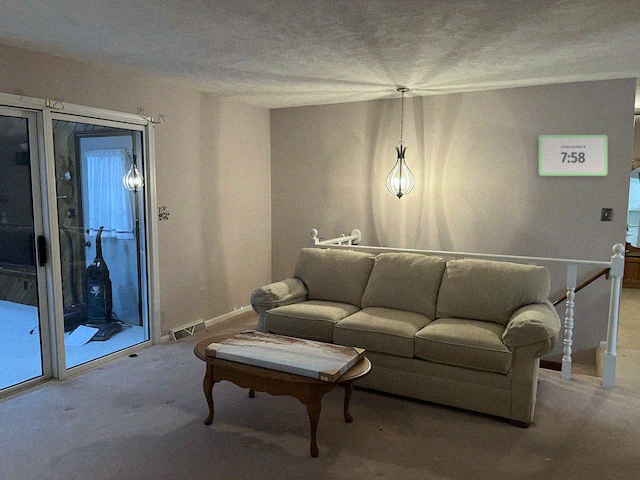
7h58
